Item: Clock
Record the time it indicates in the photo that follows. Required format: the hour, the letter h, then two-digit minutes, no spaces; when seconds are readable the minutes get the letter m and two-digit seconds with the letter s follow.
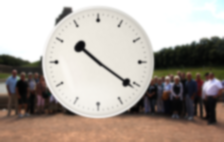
10h21
